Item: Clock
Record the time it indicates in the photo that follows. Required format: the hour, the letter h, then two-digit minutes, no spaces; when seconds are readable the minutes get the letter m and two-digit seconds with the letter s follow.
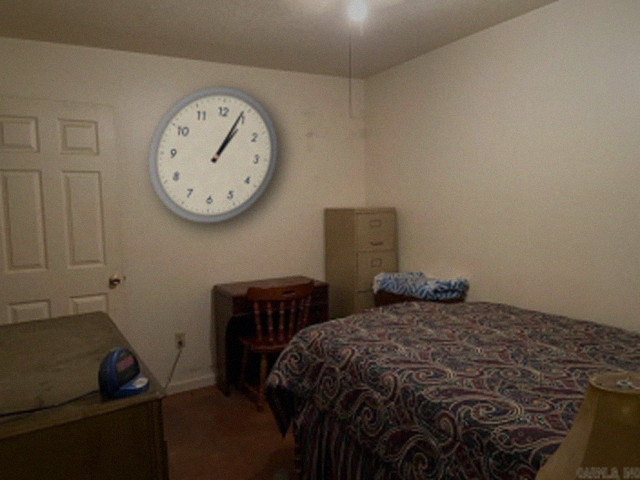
1h04
